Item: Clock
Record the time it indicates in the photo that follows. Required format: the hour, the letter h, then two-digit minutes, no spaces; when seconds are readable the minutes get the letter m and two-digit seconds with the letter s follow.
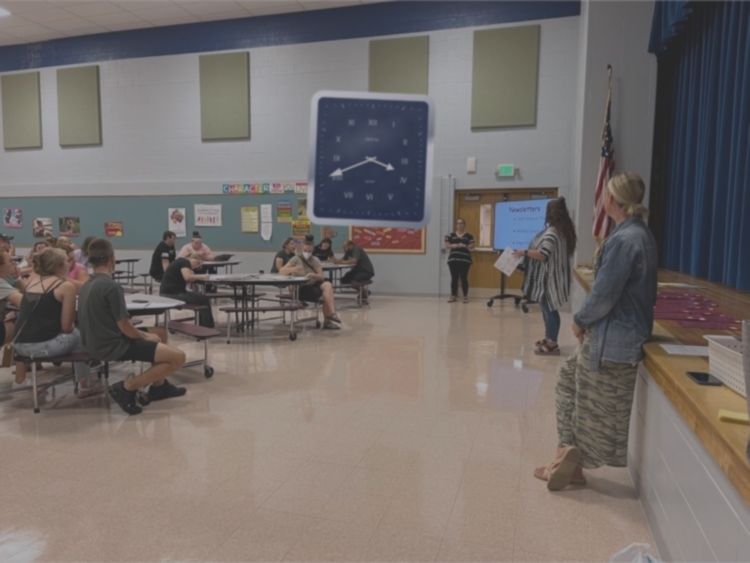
3h41
